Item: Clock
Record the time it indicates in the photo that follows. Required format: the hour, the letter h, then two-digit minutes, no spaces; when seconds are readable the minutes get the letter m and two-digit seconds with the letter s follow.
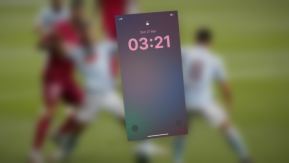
3h21
